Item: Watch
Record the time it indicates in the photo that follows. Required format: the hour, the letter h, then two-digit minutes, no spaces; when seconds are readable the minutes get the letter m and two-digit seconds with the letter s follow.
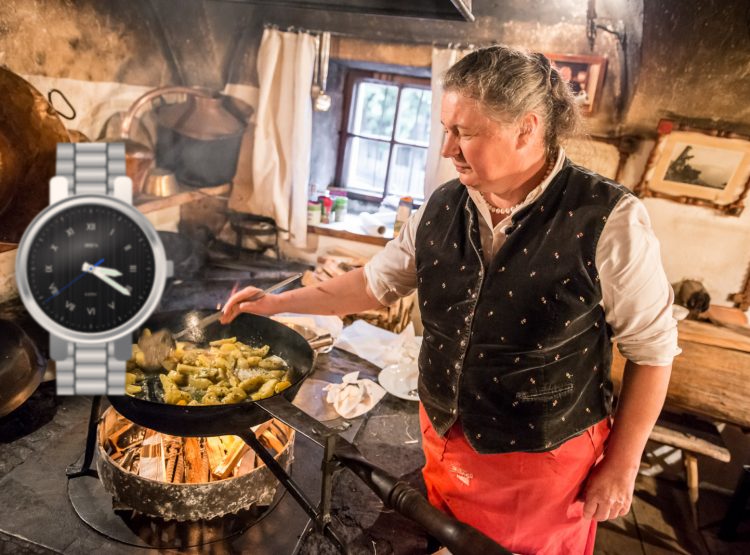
3h20m39s
